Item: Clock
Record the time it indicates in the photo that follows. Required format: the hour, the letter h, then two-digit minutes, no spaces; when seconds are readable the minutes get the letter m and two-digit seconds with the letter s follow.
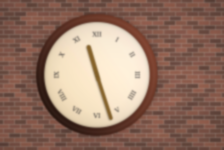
11h27
